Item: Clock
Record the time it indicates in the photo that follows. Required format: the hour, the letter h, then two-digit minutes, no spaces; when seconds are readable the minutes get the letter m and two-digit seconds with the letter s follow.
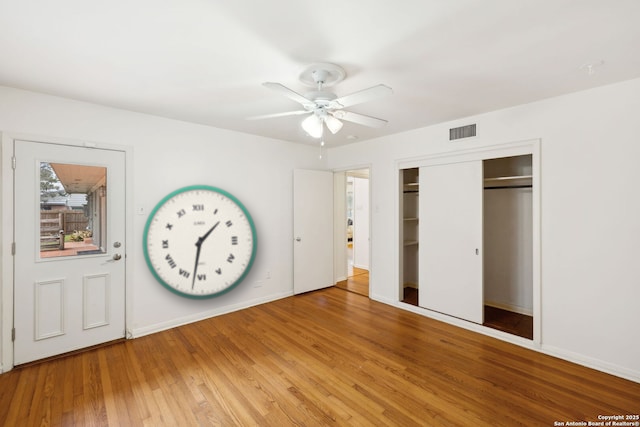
1h32
